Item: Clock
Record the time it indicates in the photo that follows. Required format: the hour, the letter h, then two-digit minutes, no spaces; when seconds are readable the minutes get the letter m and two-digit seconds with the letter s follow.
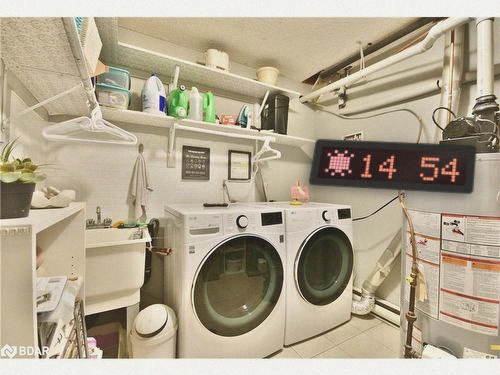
14h54
